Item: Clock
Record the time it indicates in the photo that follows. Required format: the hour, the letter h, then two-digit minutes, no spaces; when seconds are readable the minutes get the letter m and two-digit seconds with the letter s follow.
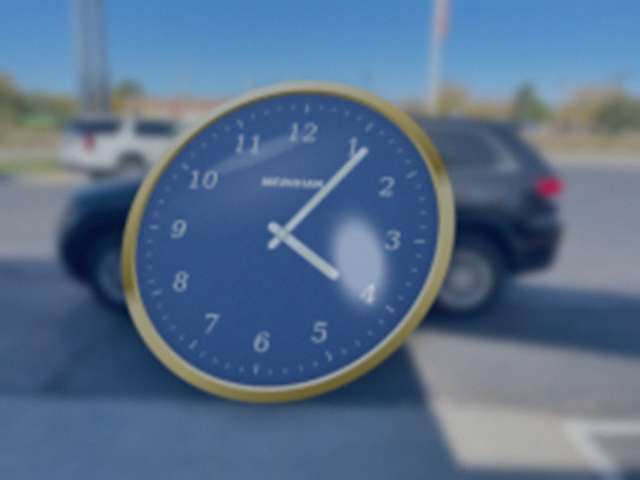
4h06
